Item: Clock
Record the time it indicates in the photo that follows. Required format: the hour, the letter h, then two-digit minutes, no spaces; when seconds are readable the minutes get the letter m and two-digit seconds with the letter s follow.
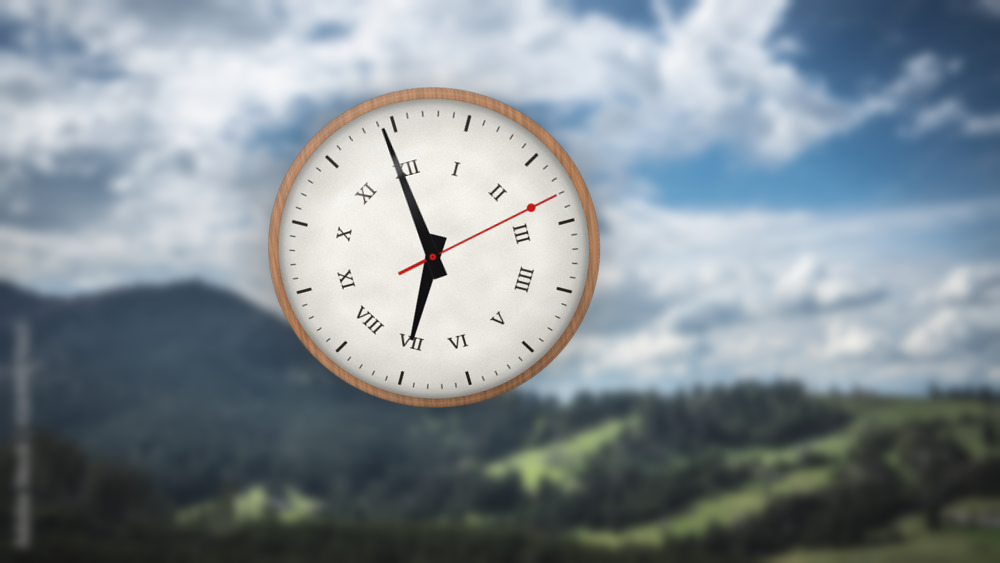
6h59m13s
